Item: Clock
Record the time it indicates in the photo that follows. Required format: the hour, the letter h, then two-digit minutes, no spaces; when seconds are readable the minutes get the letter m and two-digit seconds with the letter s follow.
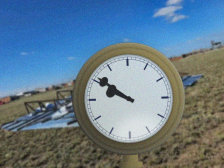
9h51
